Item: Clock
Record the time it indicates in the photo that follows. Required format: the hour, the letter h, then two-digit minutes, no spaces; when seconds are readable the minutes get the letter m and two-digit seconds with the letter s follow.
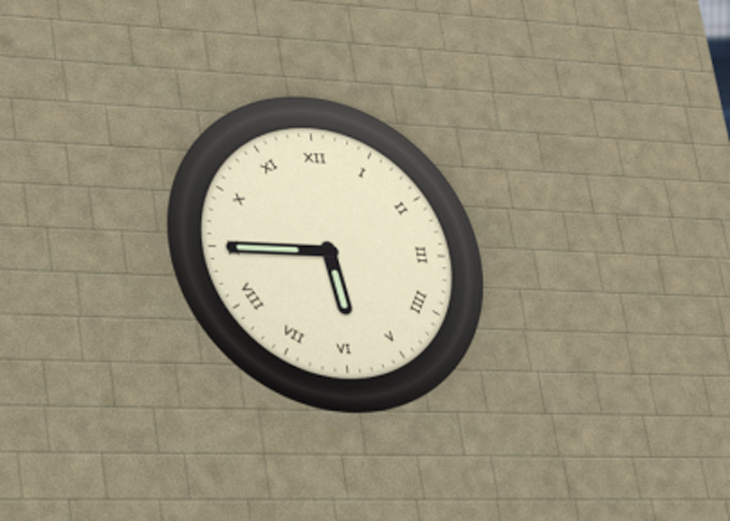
5h45
